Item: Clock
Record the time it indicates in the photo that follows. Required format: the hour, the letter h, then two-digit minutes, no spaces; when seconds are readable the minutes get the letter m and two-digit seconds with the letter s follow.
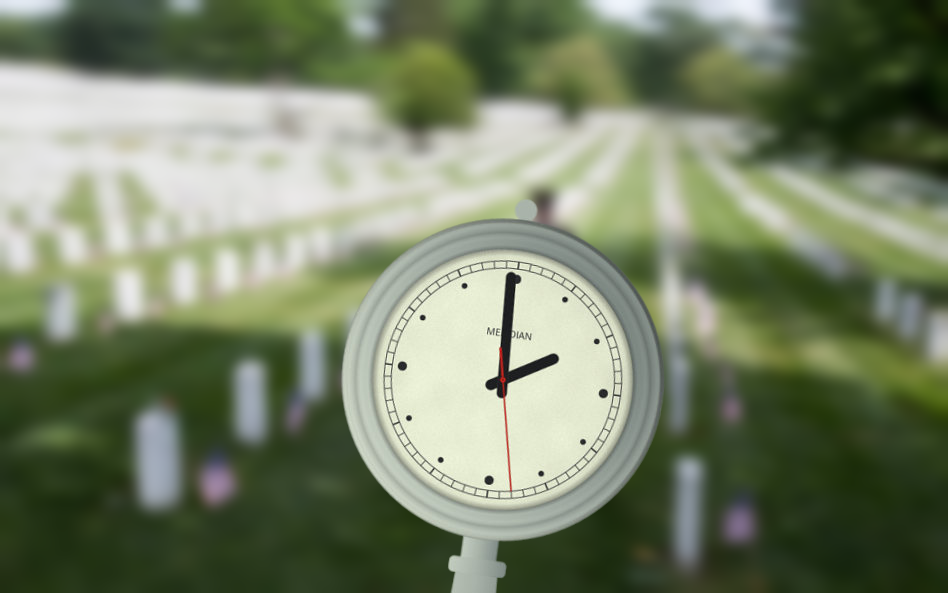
1h59m28s
